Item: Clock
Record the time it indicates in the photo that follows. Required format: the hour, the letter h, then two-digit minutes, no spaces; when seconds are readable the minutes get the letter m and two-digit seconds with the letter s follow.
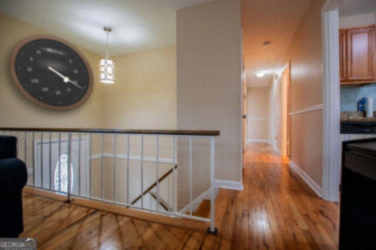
4h21
